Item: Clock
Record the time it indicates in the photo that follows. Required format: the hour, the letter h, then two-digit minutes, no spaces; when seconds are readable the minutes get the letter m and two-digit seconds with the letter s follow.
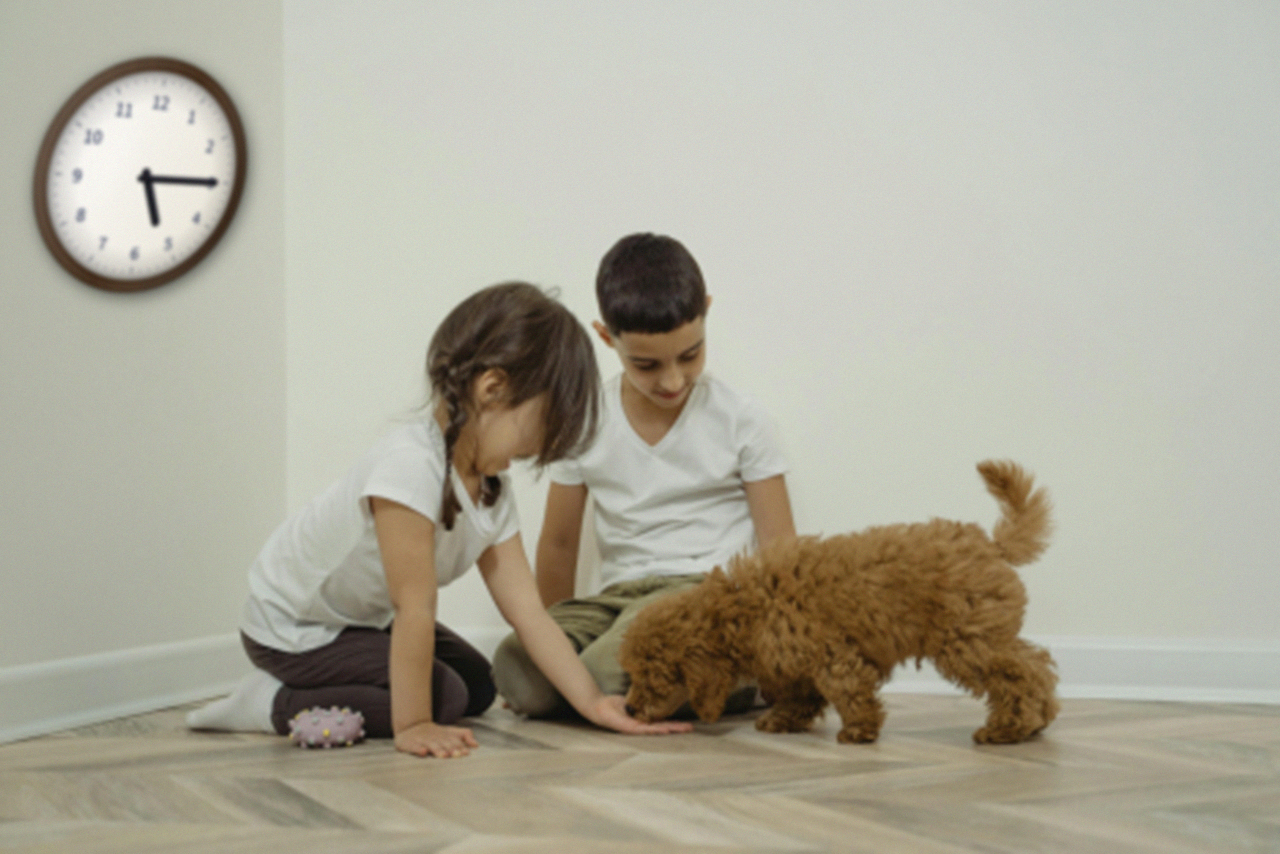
5h15
